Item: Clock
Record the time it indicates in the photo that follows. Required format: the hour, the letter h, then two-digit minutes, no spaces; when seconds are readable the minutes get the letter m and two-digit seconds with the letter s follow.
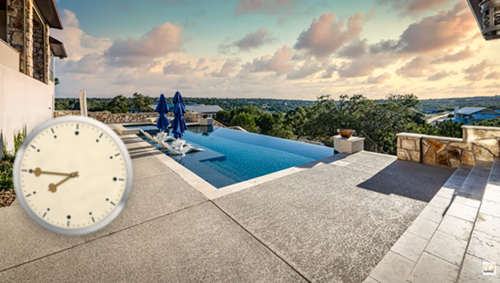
7h45
